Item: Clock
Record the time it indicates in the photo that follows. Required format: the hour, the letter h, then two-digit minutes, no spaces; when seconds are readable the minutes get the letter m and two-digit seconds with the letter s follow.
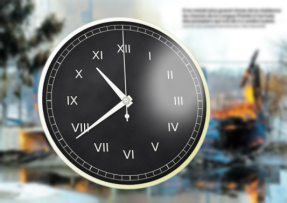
10h39m00s
